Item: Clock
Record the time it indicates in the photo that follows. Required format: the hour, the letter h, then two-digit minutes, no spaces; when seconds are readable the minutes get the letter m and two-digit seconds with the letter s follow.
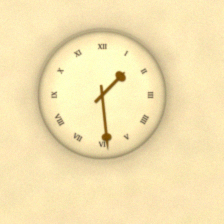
1h29
